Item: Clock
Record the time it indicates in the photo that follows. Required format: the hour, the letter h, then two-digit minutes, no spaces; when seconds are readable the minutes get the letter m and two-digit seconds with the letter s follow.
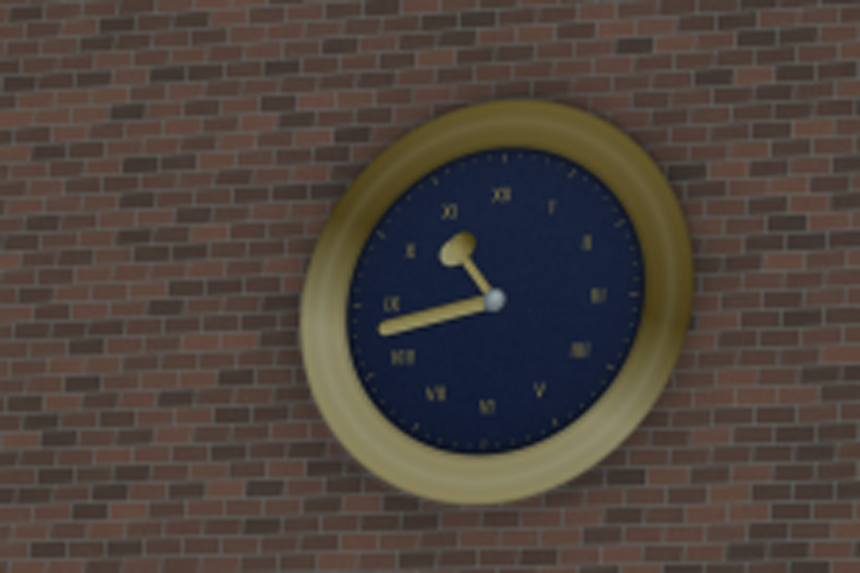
10h43
